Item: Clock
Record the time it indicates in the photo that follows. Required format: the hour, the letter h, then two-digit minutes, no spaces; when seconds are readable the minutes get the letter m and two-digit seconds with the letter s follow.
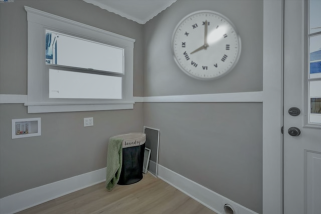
8h00
